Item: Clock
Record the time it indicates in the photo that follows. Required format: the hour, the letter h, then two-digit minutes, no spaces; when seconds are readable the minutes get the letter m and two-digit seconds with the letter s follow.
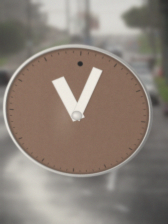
11h03
